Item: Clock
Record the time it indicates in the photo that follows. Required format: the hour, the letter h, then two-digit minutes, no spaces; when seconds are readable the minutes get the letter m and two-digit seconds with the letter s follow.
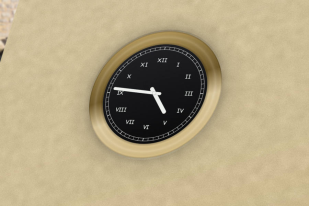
4h46
